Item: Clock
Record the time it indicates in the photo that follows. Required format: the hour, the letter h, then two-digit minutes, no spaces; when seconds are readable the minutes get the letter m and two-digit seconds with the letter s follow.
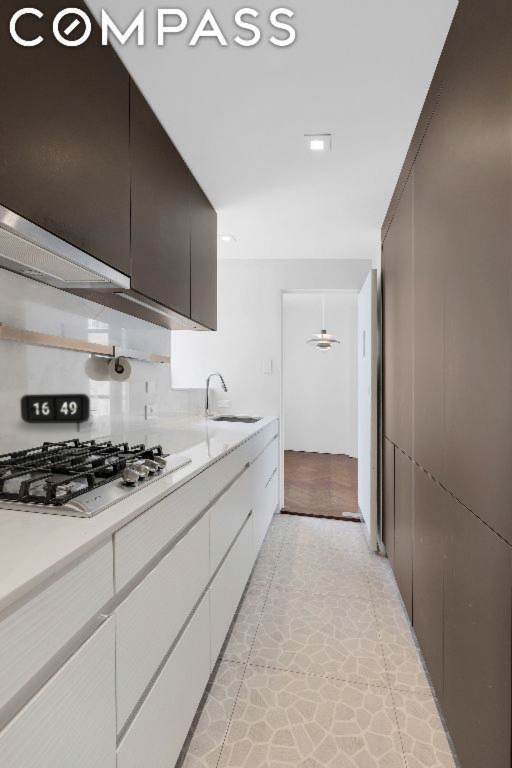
16h49
